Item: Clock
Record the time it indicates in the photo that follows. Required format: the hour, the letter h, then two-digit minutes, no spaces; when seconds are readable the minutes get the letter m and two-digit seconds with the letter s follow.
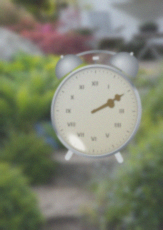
2h10
